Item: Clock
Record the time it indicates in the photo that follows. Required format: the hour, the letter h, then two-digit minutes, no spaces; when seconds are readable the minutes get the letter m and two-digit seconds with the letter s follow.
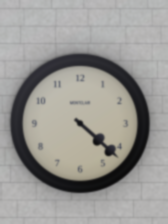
4h22
